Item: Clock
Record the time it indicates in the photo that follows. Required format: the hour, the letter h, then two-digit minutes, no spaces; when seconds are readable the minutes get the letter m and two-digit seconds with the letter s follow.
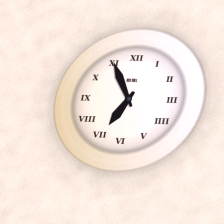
6h55
